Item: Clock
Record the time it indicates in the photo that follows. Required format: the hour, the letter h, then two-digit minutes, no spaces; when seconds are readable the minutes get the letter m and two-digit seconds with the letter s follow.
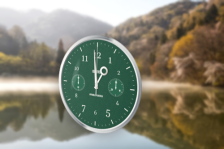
12h59
